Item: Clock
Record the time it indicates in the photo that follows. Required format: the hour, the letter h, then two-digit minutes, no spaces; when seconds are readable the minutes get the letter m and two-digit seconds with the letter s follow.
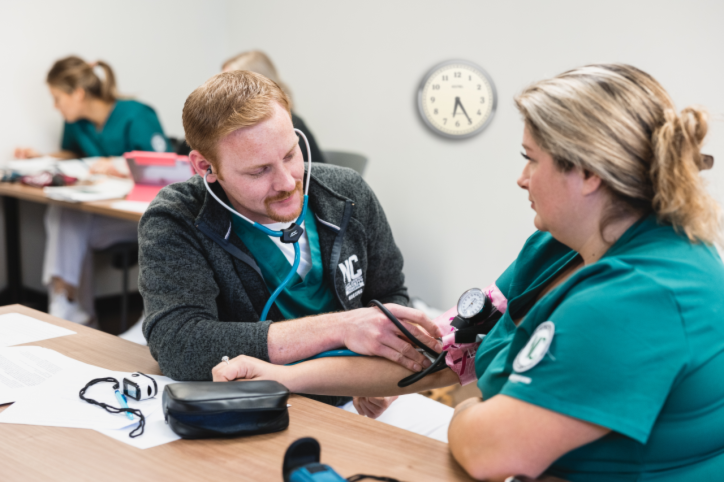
6h25
